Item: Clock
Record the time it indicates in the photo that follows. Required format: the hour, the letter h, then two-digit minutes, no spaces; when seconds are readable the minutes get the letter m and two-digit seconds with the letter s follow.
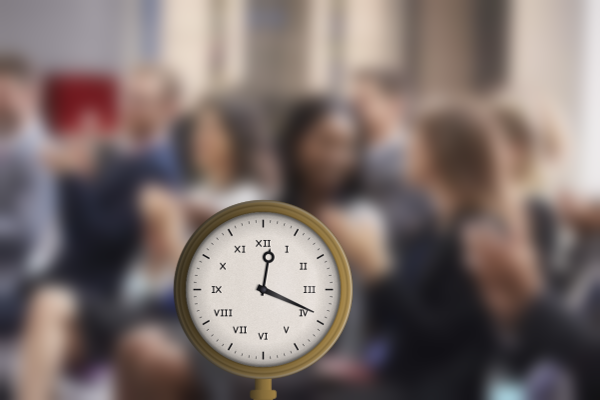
12h19
